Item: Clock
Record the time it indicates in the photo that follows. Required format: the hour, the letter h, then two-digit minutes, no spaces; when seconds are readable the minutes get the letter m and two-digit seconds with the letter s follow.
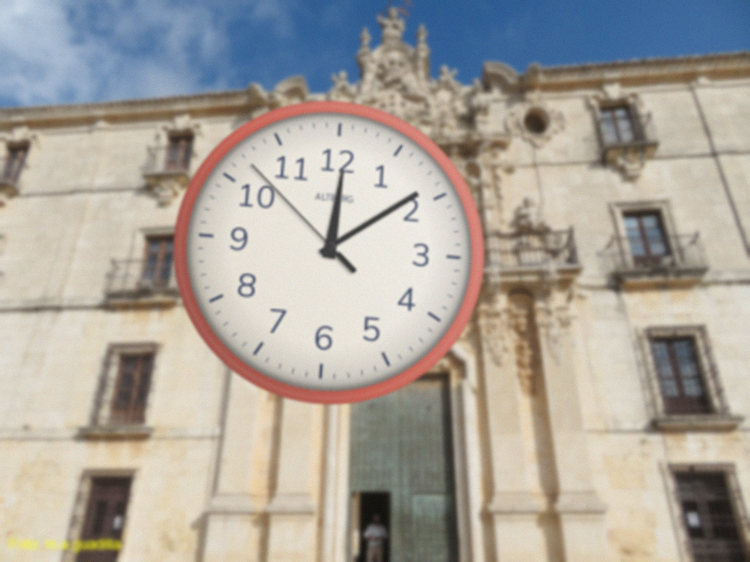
12h08m52s
